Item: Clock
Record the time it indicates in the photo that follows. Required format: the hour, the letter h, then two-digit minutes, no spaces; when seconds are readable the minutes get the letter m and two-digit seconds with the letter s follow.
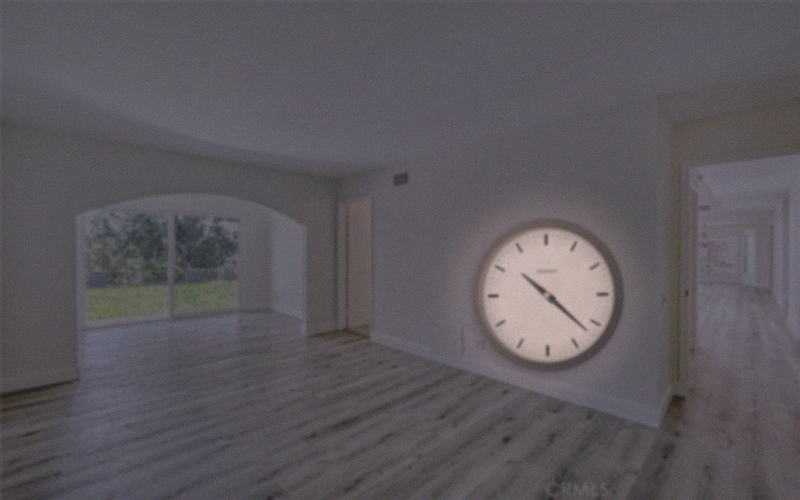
10h22
